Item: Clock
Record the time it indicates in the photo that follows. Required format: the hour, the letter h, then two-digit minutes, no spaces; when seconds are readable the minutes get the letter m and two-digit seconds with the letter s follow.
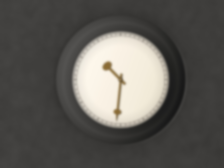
10h31
